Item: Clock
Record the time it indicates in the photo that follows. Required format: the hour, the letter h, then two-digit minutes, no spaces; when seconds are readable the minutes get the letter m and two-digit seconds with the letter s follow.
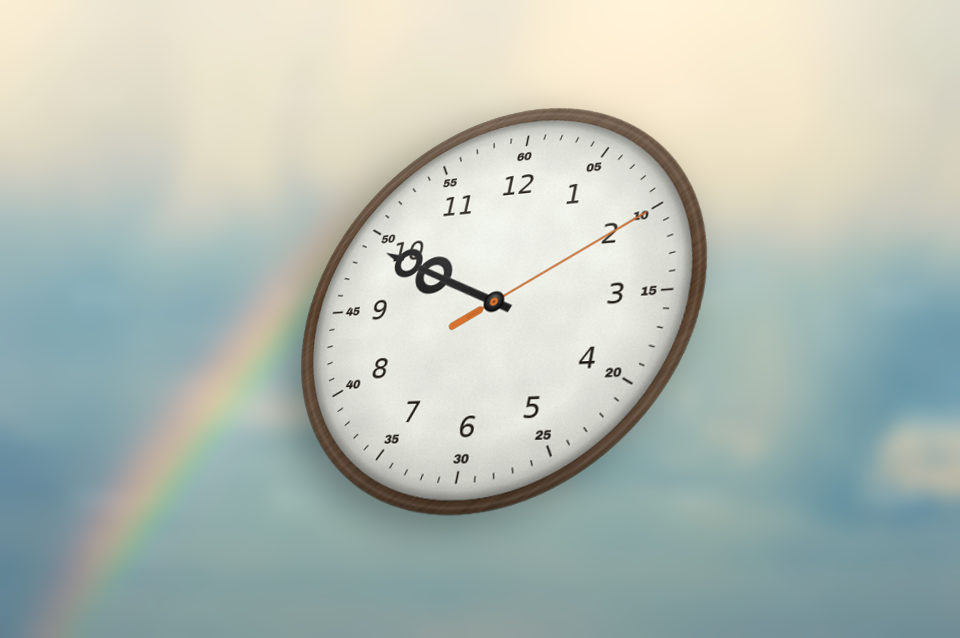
9h49m10s
